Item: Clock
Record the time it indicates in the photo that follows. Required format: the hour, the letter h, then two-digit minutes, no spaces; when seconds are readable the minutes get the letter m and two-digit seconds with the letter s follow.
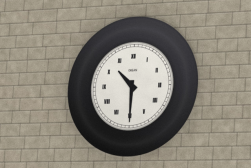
10h30
